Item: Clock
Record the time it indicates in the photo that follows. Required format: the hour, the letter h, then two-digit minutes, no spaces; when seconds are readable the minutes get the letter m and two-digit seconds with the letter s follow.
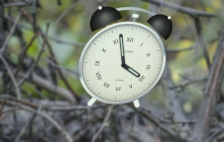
3h57
